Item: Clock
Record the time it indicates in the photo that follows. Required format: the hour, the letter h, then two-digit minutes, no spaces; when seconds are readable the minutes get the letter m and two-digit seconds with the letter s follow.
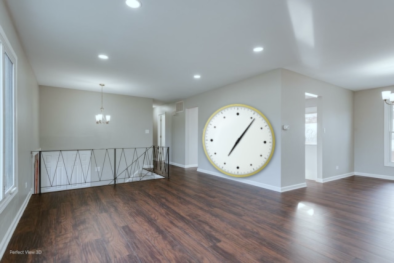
7h06
